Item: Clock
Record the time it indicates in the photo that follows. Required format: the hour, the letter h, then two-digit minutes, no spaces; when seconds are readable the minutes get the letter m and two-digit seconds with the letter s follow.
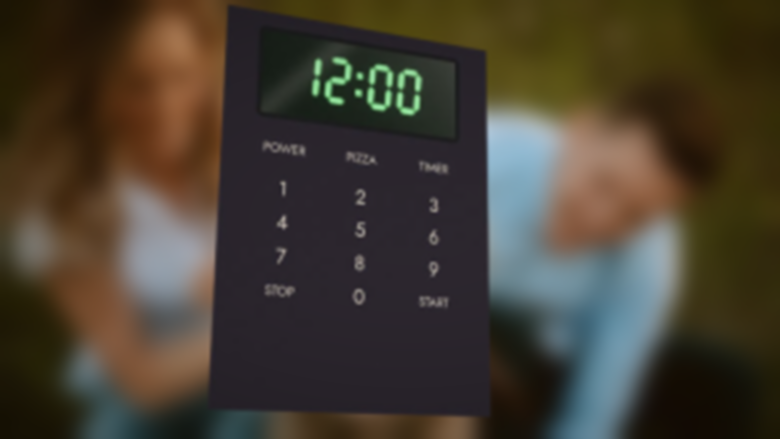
12h00
